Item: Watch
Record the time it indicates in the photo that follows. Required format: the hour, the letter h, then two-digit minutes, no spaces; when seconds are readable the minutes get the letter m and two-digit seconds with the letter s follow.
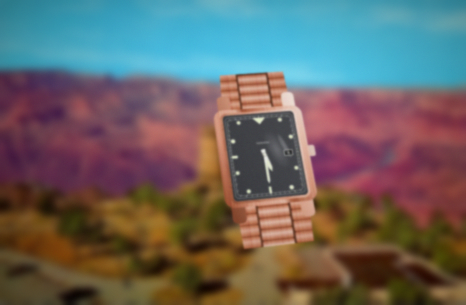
5h30
